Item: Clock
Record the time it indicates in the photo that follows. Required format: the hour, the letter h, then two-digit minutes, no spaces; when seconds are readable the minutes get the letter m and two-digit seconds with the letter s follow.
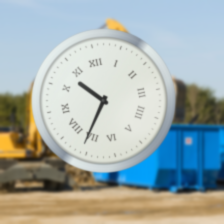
10h36
